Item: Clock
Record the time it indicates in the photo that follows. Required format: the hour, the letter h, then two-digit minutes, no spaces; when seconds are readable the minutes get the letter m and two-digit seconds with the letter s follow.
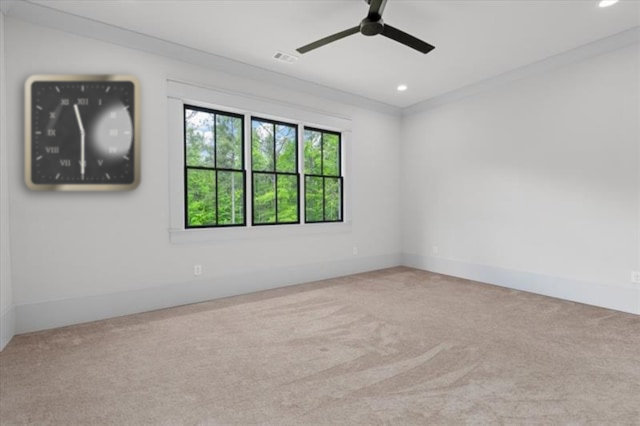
11h30
